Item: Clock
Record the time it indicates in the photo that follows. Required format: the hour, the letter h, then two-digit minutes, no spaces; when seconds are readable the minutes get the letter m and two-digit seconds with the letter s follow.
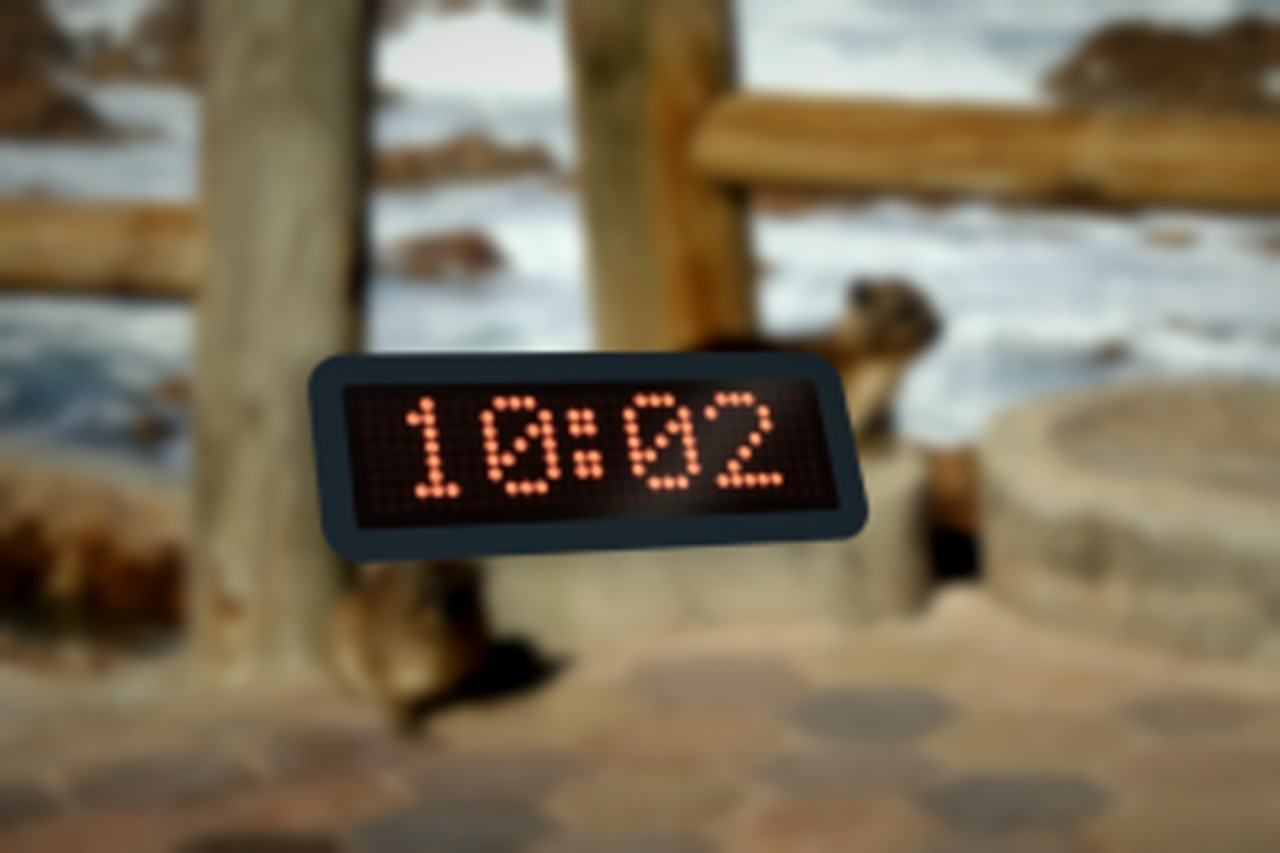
10h02
